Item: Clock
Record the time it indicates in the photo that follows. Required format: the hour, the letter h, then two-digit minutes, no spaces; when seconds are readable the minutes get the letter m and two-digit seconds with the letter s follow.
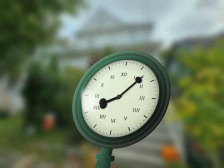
8h07
